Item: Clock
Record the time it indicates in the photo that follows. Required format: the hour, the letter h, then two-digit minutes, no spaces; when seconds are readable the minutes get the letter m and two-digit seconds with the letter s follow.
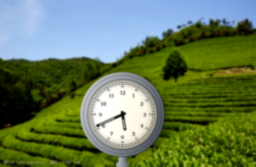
5h41
